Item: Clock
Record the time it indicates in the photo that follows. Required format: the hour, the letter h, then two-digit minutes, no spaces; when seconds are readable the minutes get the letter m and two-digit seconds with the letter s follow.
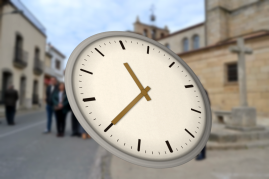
11h40
